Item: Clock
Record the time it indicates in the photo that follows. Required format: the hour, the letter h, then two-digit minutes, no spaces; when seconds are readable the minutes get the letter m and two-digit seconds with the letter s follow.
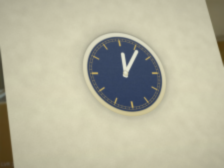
12h06
